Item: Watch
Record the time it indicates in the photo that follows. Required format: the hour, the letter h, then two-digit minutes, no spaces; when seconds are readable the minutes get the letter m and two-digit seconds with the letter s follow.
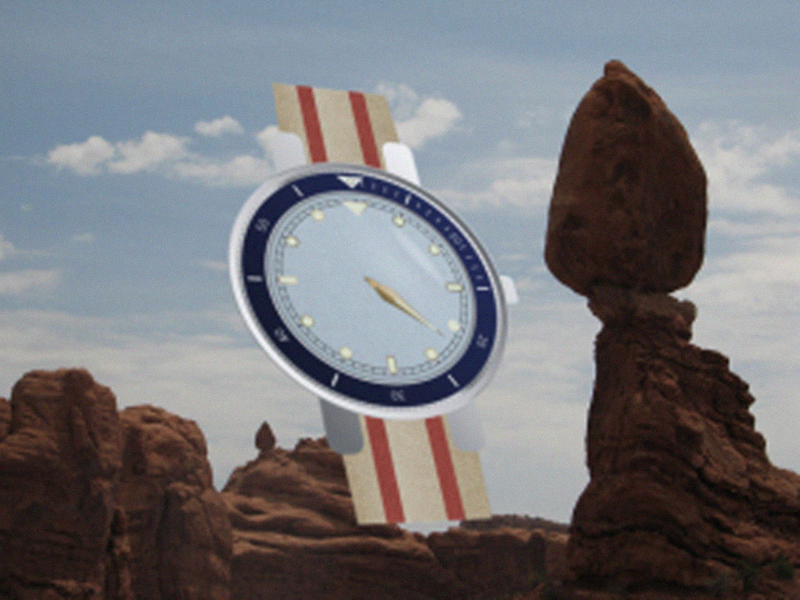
4h22
